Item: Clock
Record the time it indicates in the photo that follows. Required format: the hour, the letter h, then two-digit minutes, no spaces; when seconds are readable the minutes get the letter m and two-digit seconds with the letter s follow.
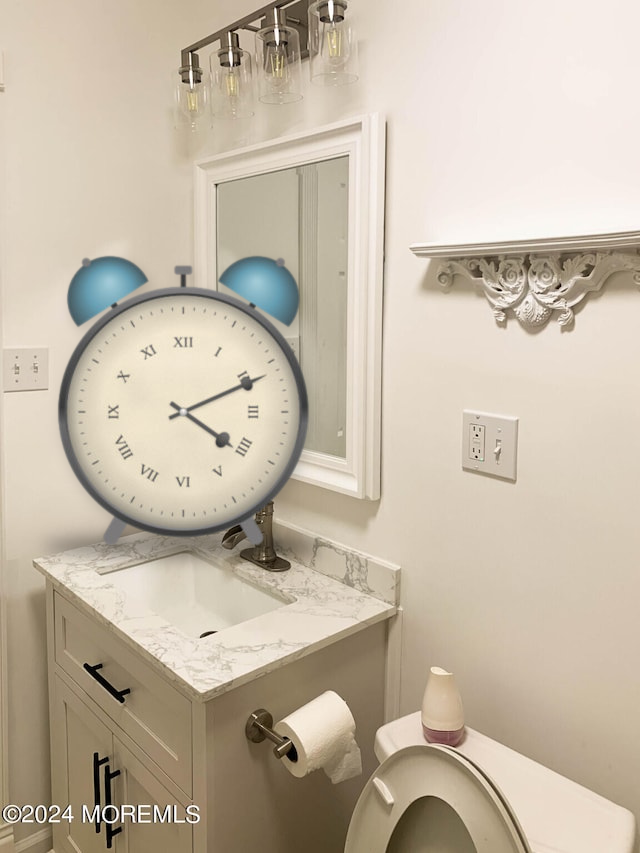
4h11
